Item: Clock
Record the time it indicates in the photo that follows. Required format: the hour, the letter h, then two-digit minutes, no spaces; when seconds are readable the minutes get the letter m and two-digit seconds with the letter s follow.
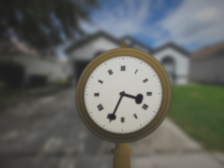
3h34
